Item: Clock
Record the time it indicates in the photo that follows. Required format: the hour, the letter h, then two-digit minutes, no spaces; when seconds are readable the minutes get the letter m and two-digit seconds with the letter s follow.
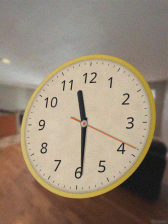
11h29m19s
